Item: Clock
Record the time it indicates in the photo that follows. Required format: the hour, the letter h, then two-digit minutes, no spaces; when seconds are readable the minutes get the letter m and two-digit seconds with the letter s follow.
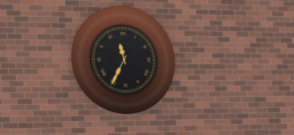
11h35
